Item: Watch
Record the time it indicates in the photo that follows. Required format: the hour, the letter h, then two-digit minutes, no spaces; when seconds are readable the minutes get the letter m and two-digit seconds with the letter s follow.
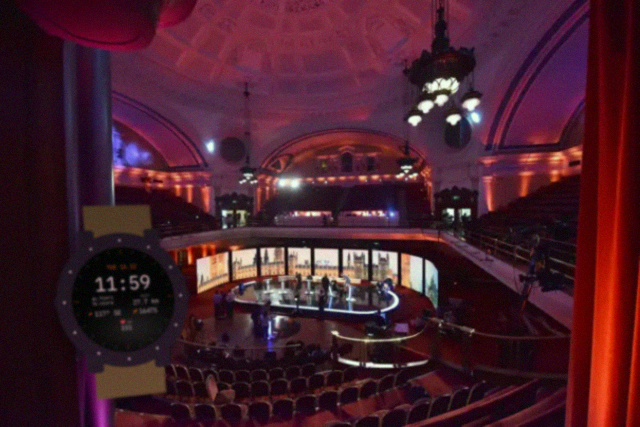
11h59
